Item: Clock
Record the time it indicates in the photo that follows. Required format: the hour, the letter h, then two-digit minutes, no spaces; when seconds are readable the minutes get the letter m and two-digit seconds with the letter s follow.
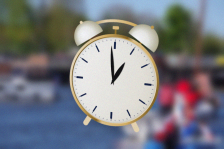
12h59
